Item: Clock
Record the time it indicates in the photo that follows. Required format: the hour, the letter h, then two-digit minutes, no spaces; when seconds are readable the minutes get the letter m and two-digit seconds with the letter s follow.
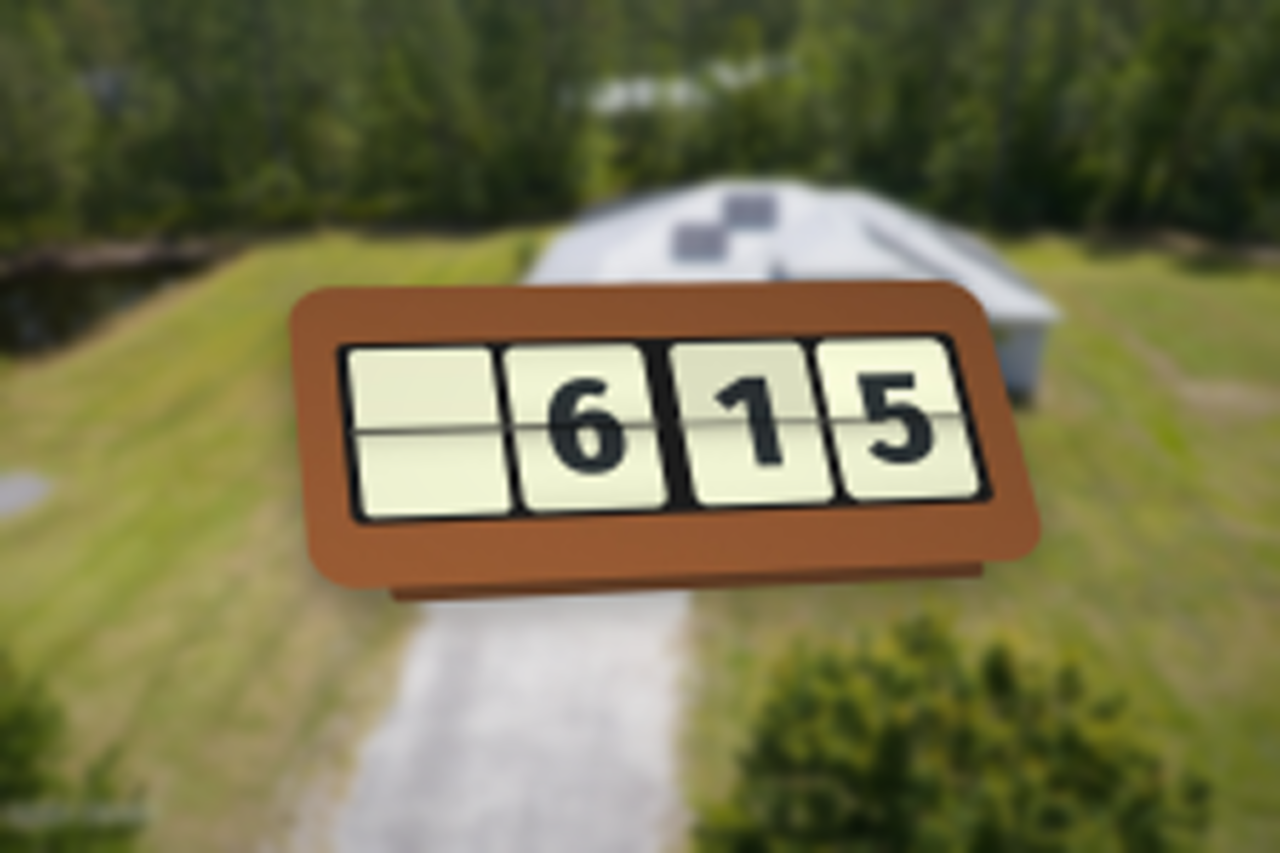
6h15
